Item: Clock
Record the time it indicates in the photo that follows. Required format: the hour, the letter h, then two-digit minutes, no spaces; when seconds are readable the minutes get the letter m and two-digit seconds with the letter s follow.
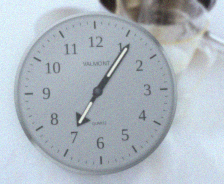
7h06
